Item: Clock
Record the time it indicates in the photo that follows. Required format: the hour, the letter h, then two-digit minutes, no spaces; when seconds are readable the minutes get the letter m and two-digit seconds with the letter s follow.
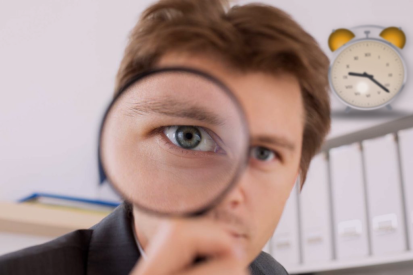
9h22
